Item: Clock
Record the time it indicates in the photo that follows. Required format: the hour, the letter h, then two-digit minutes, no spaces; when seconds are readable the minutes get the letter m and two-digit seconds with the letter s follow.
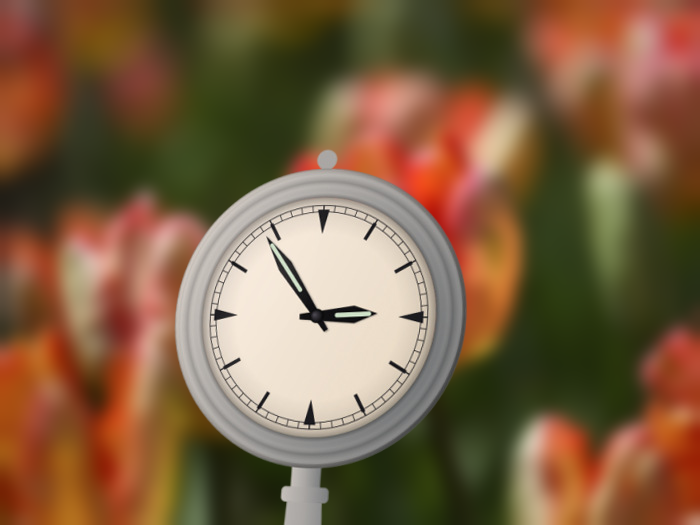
2h54
